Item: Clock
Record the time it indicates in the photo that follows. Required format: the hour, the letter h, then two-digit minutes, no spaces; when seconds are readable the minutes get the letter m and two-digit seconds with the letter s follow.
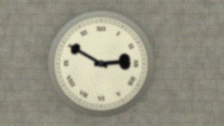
2h50
